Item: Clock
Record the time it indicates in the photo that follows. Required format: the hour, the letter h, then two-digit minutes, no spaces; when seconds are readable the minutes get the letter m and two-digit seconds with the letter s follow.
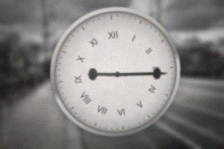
9h16
